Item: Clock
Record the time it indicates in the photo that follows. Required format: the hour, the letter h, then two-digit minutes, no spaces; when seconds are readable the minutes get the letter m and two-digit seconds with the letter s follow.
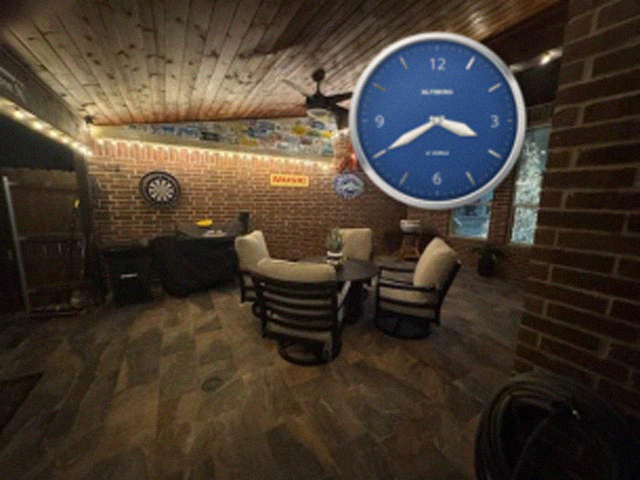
3h40
